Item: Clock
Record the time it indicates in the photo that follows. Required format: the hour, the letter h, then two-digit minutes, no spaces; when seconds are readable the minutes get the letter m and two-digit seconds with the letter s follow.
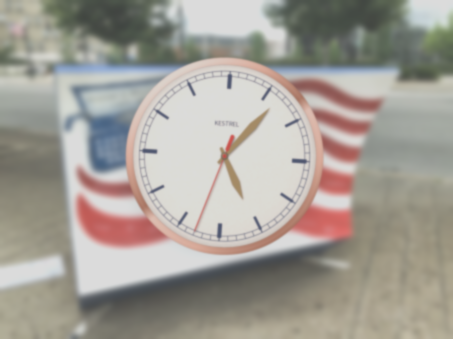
5h06m33s
